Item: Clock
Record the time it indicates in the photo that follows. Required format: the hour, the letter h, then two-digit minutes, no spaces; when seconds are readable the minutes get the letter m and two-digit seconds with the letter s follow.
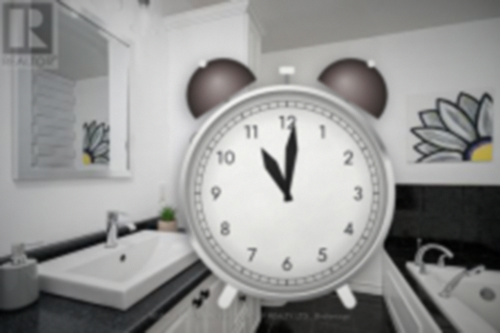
11h01
